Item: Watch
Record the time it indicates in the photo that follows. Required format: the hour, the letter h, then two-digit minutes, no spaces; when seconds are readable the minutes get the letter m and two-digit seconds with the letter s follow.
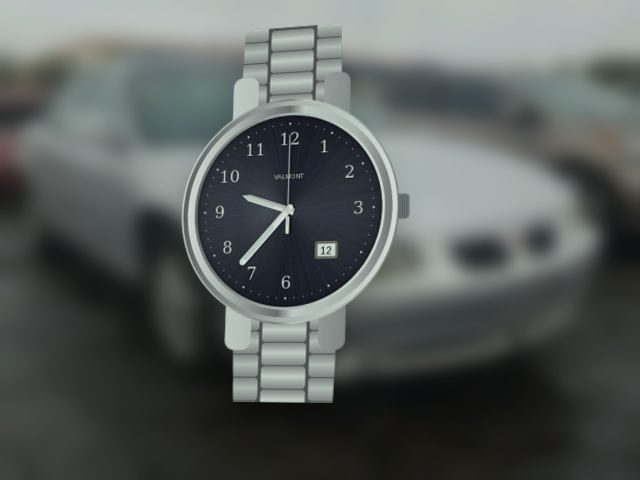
9h37m00s
